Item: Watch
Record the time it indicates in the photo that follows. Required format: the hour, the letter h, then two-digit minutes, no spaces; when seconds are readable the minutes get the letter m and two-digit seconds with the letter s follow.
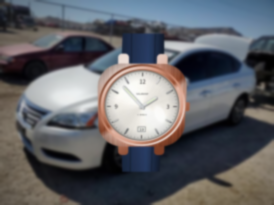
1h53
